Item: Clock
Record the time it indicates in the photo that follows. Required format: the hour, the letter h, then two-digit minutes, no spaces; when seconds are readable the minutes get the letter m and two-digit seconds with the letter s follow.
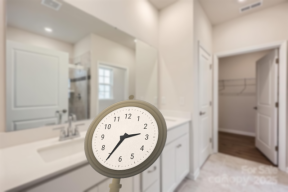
2h35
